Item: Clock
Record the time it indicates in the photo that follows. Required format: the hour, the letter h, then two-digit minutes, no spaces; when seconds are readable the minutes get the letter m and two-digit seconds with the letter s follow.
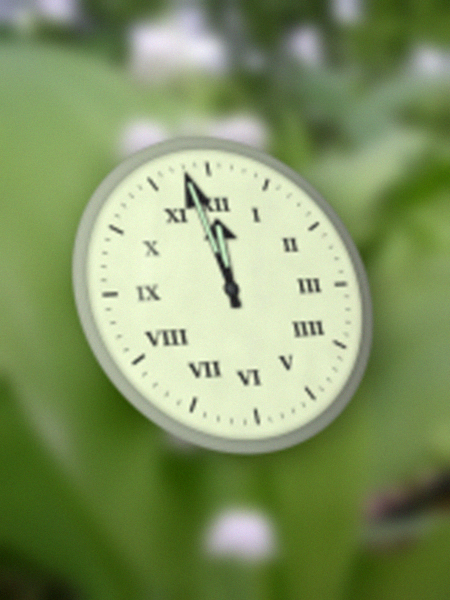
11h58
